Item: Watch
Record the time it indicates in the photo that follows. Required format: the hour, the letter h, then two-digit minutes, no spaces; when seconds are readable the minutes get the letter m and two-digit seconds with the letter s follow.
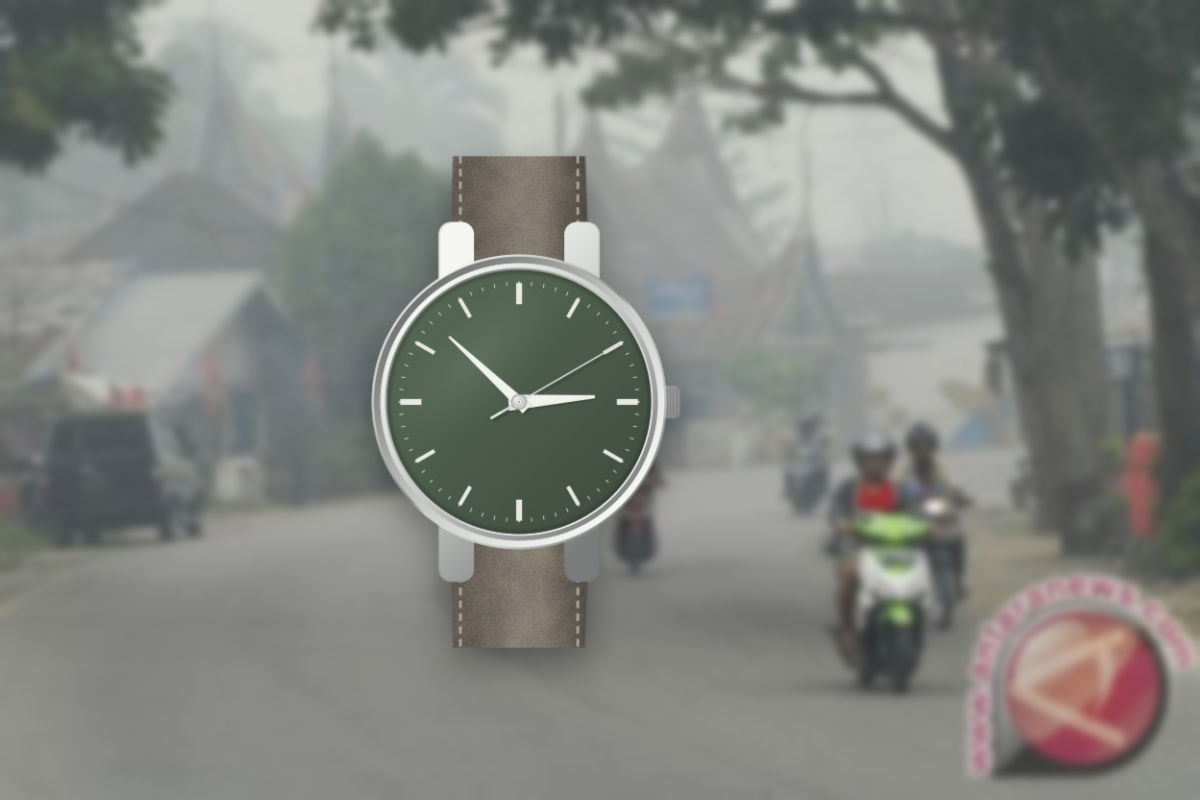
2h52m10s
